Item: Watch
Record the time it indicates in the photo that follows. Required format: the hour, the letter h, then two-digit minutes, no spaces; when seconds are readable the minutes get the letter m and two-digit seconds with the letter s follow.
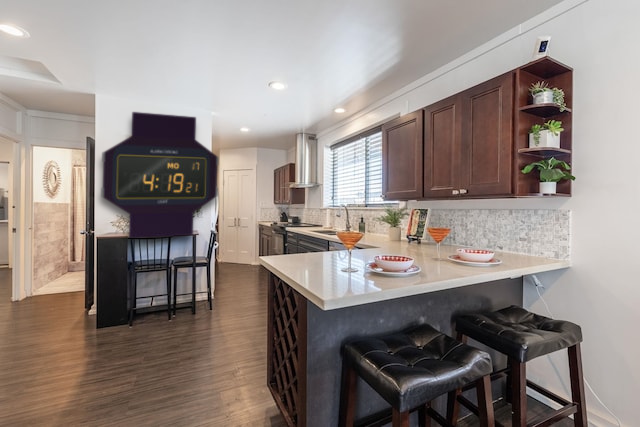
4h19m21s
